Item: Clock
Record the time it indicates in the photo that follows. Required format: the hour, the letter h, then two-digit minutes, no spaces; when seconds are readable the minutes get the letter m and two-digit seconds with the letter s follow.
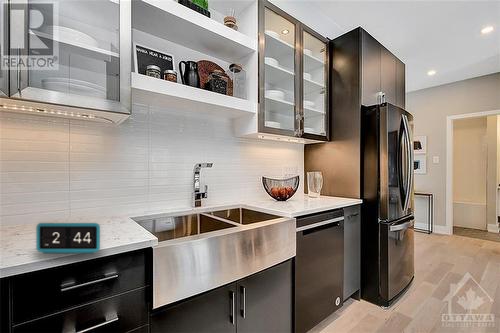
2h44
